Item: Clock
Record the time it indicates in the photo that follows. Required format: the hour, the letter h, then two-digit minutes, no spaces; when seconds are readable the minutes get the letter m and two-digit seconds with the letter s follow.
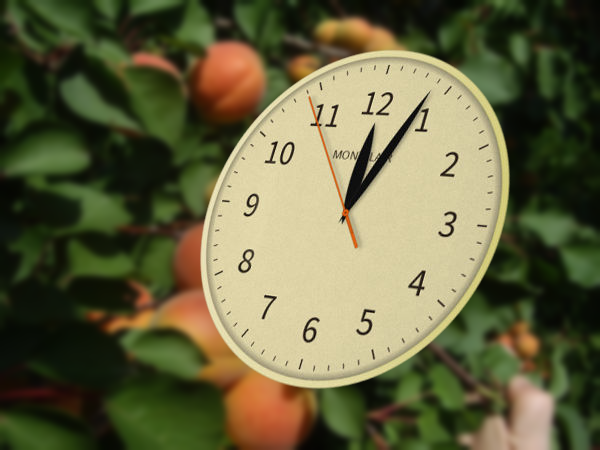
12h03m54s
